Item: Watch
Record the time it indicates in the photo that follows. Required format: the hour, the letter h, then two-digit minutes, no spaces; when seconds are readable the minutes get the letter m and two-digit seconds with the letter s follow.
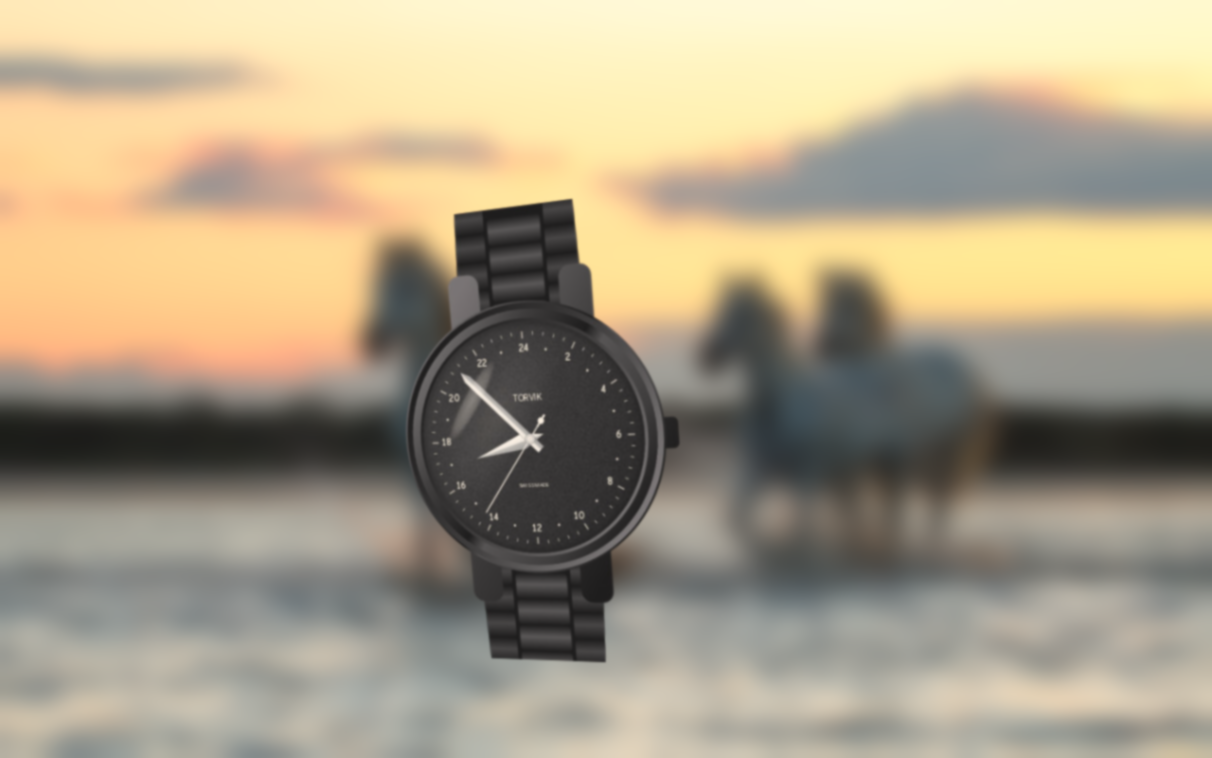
16h52m36s
